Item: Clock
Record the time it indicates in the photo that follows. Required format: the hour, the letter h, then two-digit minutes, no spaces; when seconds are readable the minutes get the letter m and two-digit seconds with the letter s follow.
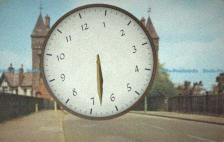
6h33
